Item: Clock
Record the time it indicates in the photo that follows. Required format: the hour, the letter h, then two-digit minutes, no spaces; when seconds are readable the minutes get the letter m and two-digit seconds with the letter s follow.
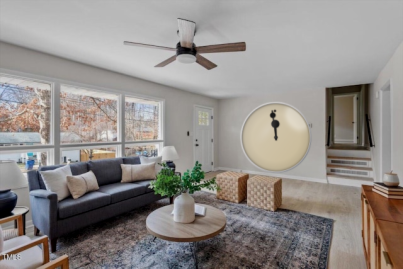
11h59
